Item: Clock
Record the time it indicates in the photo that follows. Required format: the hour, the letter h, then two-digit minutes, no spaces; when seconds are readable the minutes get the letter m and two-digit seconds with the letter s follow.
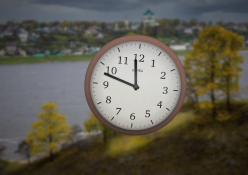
11h48
